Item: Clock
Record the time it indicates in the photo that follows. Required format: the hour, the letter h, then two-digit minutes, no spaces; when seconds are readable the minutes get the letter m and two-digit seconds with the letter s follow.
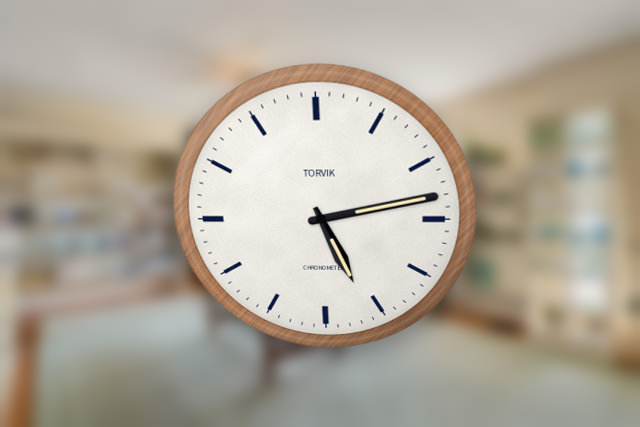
5h13
